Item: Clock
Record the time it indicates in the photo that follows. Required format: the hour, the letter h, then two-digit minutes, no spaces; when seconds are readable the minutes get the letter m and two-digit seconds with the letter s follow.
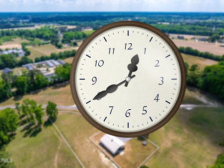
12h40
